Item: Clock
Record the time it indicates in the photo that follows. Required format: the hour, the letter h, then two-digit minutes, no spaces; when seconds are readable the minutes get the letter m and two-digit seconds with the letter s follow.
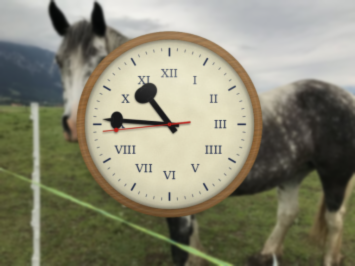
10h45m44s
